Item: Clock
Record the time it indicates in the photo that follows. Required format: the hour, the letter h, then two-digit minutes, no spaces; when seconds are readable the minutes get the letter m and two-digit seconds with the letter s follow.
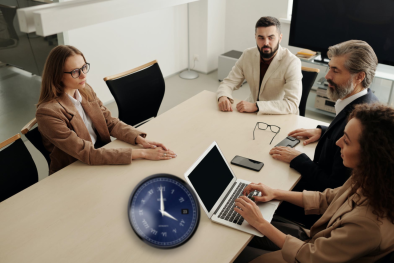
4h00
